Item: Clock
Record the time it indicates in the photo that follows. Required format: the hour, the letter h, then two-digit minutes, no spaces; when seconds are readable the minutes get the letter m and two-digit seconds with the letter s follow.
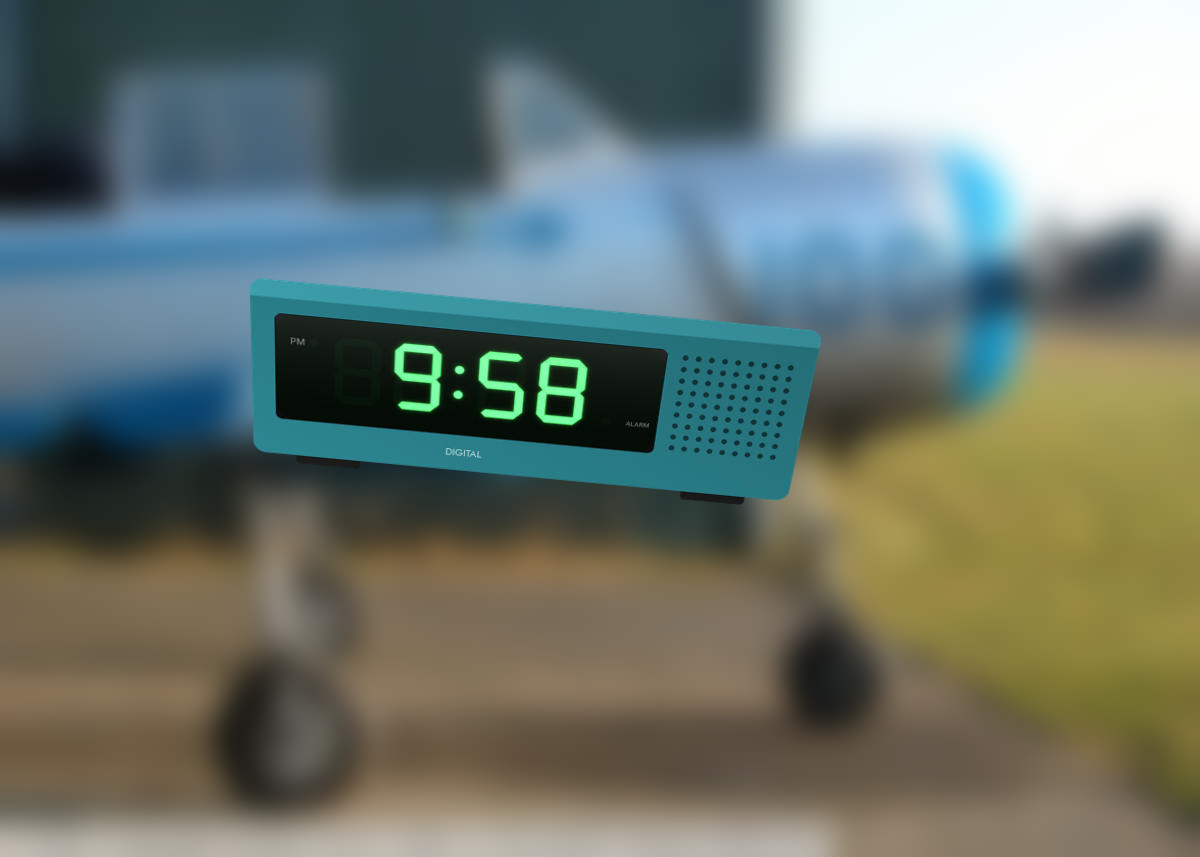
9h58
